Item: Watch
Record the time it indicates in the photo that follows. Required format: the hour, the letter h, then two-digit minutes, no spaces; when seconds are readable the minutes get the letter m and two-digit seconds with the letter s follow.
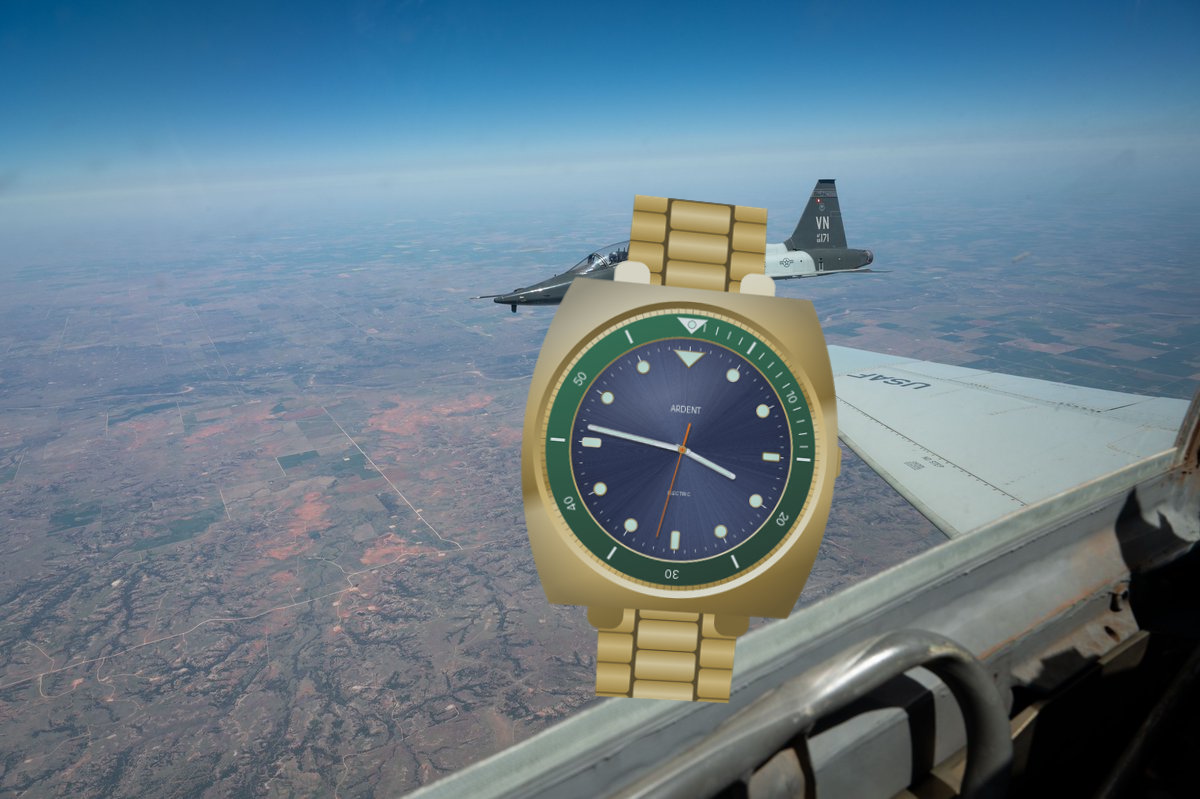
3h46m32s
